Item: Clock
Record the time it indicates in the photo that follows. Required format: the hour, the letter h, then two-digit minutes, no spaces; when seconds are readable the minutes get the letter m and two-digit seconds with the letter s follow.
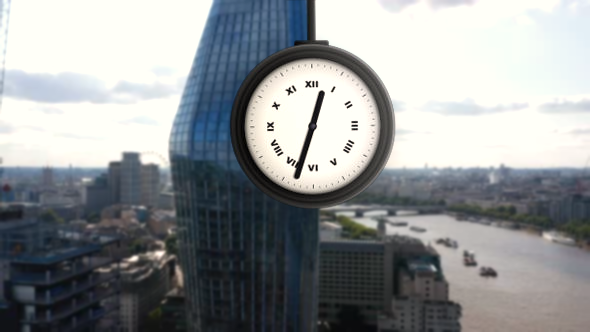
12h33
